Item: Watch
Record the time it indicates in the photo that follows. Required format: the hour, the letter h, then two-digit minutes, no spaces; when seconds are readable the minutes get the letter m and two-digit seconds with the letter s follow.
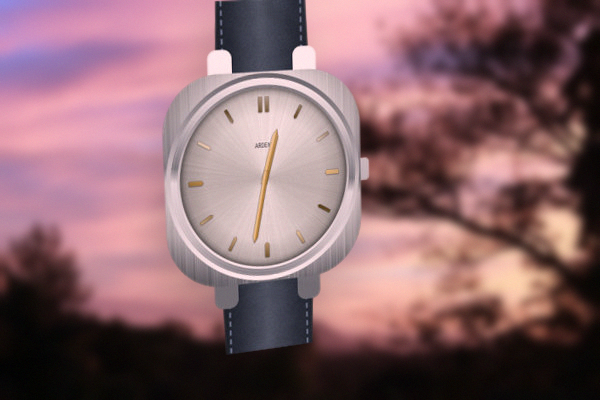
12h32
